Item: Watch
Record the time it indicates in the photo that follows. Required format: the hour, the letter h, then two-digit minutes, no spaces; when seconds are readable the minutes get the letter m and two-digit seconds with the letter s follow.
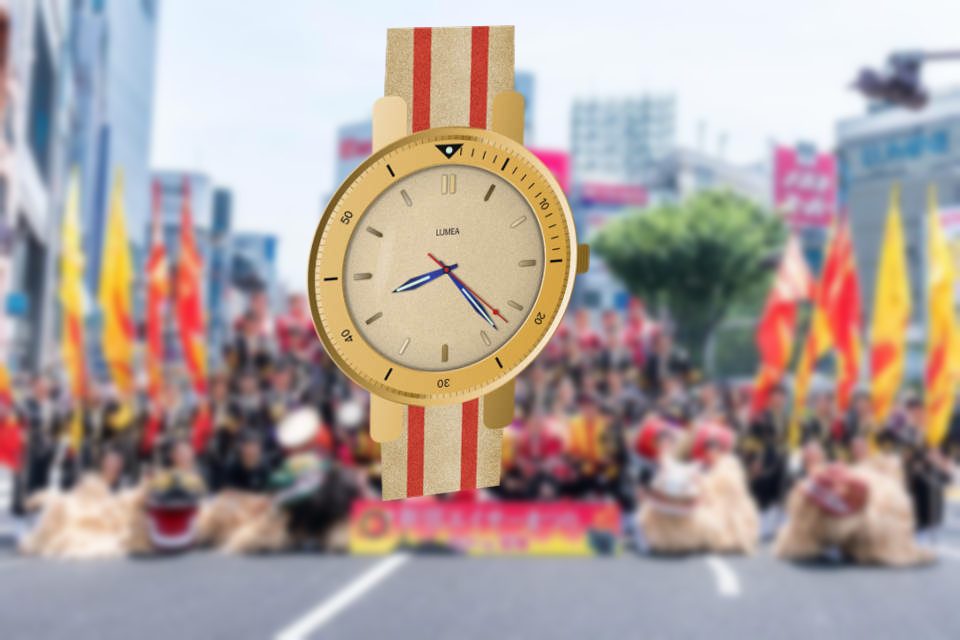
8h23m22s
